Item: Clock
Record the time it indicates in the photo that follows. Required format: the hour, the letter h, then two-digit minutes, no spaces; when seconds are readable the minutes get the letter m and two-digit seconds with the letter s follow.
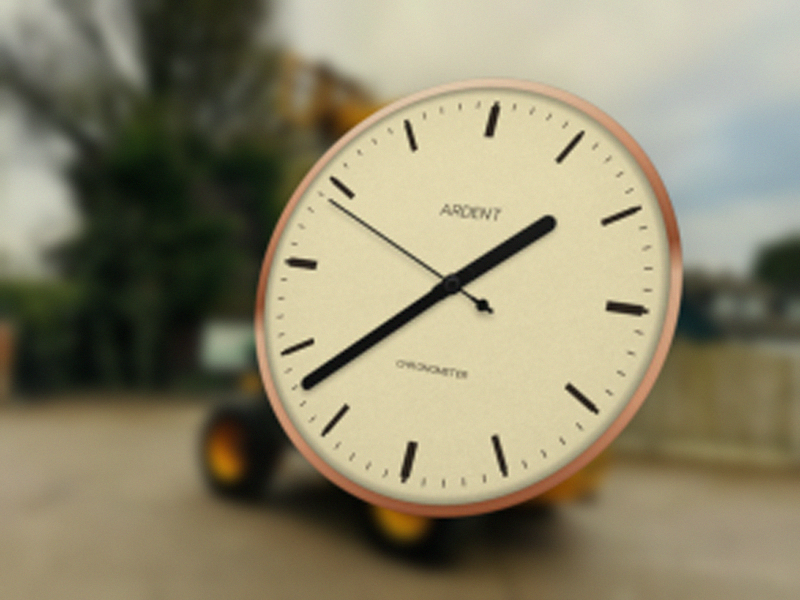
1h37m49s
